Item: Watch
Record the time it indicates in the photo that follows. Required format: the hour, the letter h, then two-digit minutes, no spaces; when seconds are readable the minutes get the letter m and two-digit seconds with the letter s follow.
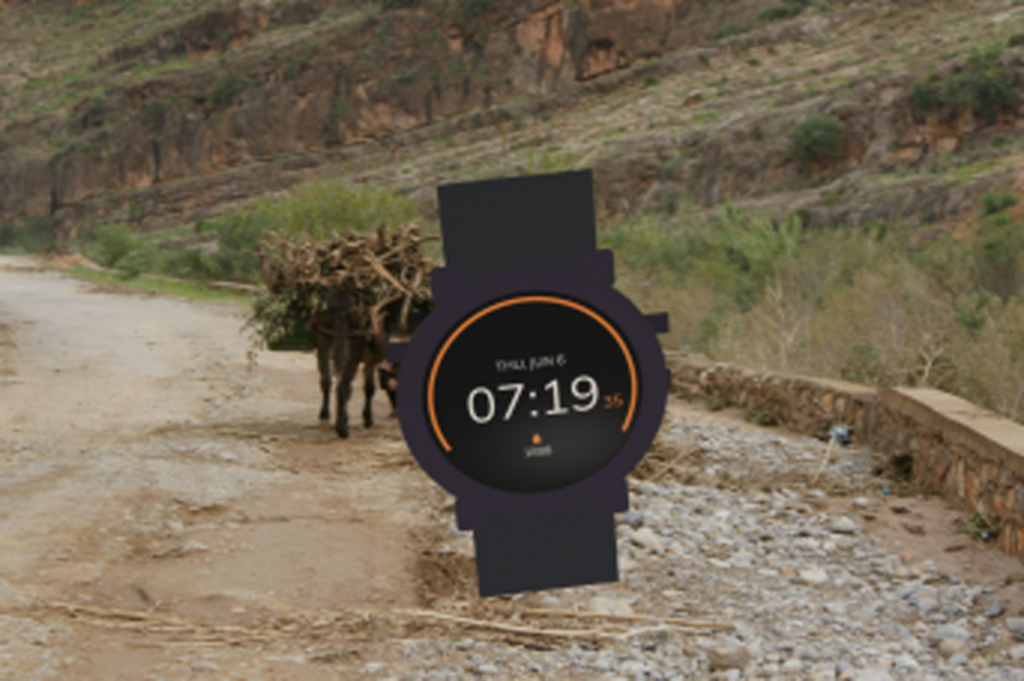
7h19
